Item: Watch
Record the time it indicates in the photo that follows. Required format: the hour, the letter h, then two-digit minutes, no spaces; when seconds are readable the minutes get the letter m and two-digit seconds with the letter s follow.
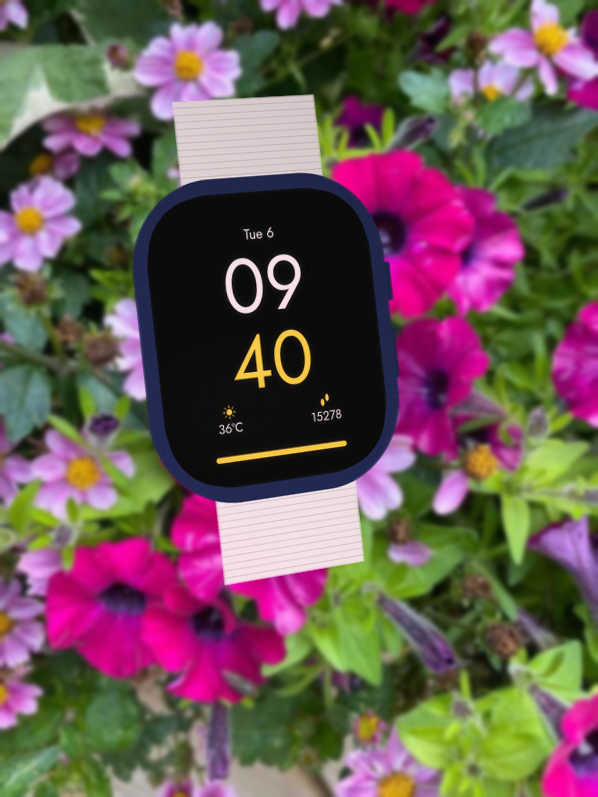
9h40
